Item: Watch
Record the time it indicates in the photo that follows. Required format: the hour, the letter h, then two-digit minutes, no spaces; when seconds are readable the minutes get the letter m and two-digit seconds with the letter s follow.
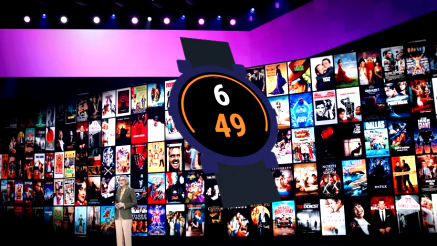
6h49
